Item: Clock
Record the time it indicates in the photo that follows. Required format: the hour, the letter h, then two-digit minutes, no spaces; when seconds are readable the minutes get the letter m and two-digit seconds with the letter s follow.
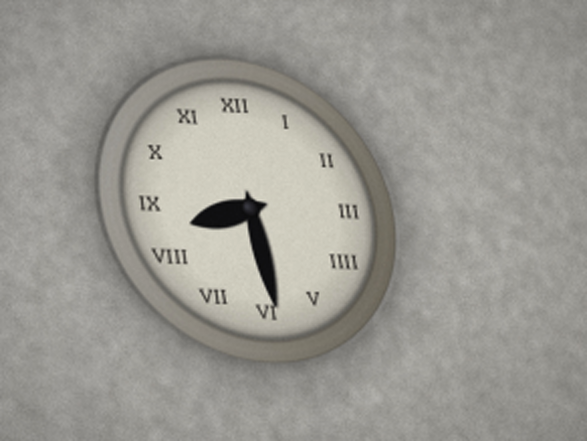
8h29
